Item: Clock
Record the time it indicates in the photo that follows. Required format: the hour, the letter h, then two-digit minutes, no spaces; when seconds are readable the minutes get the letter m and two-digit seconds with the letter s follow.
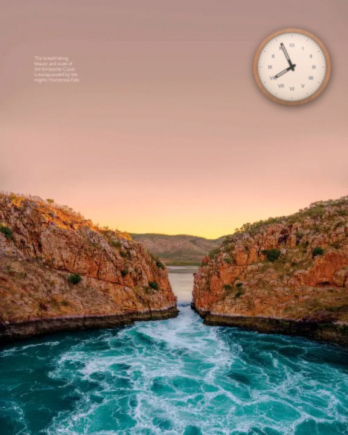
7h56
